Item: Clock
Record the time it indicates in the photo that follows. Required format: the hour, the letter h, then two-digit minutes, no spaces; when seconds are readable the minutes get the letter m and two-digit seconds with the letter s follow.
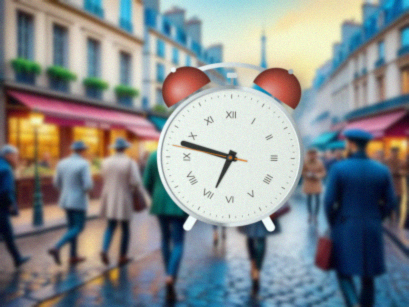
6h47m47s
